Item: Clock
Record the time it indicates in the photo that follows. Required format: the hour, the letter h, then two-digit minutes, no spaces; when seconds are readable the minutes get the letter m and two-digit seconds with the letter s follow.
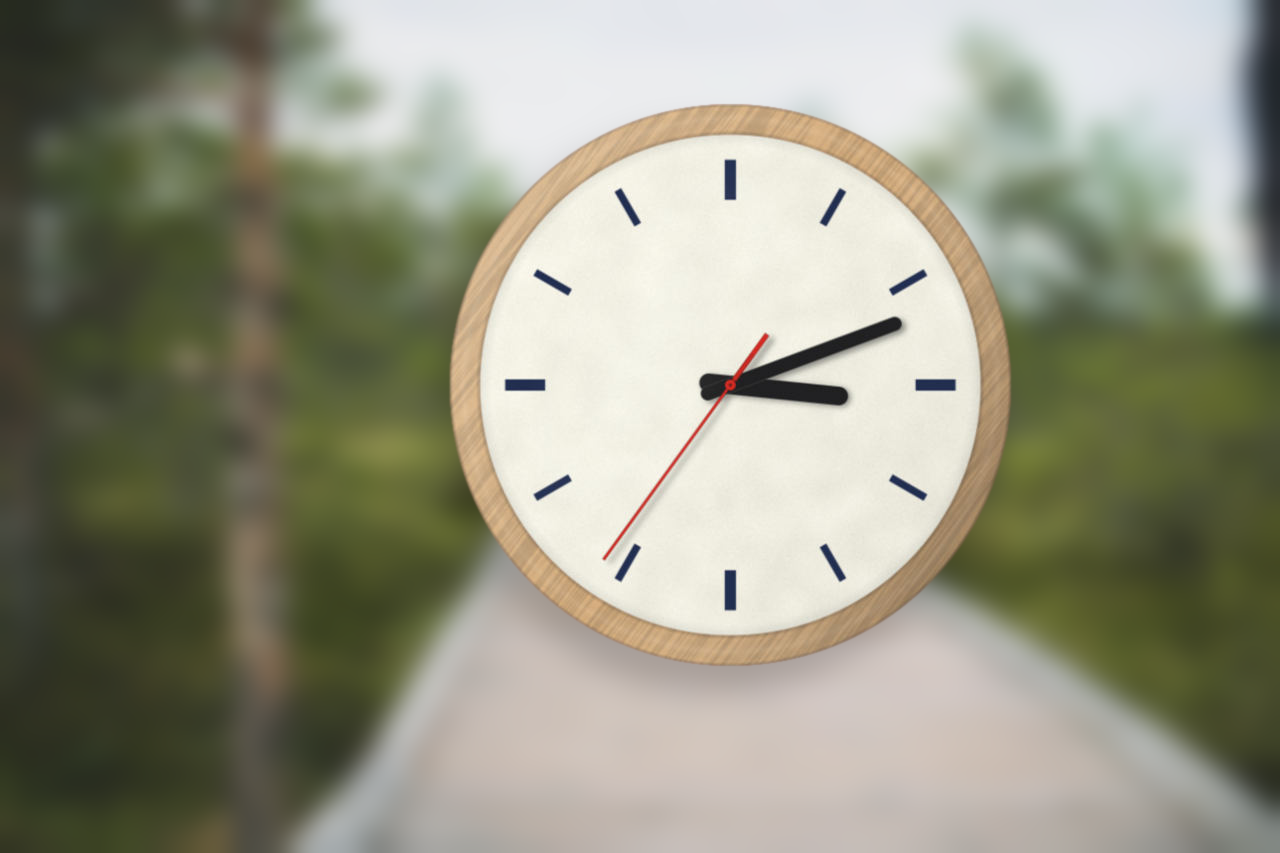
3h11m36s
